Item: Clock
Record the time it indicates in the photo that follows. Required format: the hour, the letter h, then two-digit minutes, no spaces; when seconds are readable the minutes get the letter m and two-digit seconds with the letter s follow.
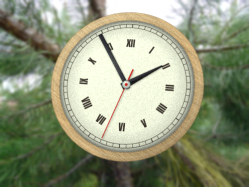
1h54m33s
